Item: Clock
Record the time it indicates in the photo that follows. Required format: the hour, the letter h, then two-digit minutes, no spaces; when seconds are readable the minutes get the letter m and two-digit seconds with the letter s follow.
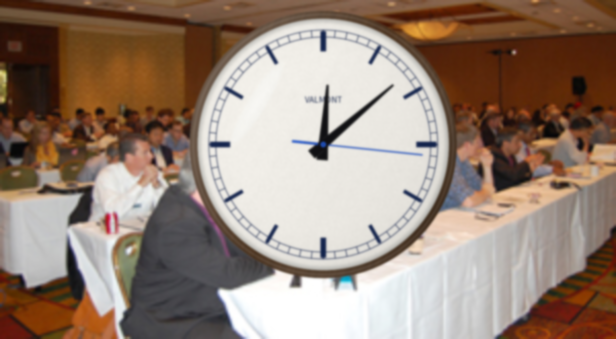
12h08m16s
